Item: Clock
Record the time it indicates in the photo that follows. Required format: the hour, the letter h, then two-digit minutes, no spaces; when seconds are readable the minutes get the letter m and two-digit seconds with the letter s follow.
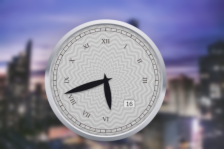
5h42
